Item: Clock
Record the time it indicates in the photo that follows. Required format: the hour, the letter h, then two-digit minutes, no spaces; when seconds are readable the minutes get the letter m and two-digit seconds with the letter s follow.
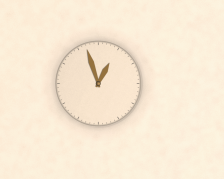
12h57
